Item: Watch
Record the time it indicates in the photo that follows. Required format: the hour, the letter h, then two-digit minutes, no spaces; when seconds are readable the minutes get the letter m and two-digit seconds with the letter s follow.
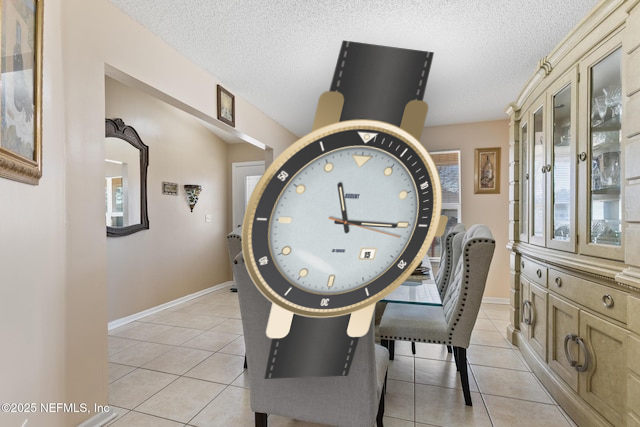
11h15m17s
